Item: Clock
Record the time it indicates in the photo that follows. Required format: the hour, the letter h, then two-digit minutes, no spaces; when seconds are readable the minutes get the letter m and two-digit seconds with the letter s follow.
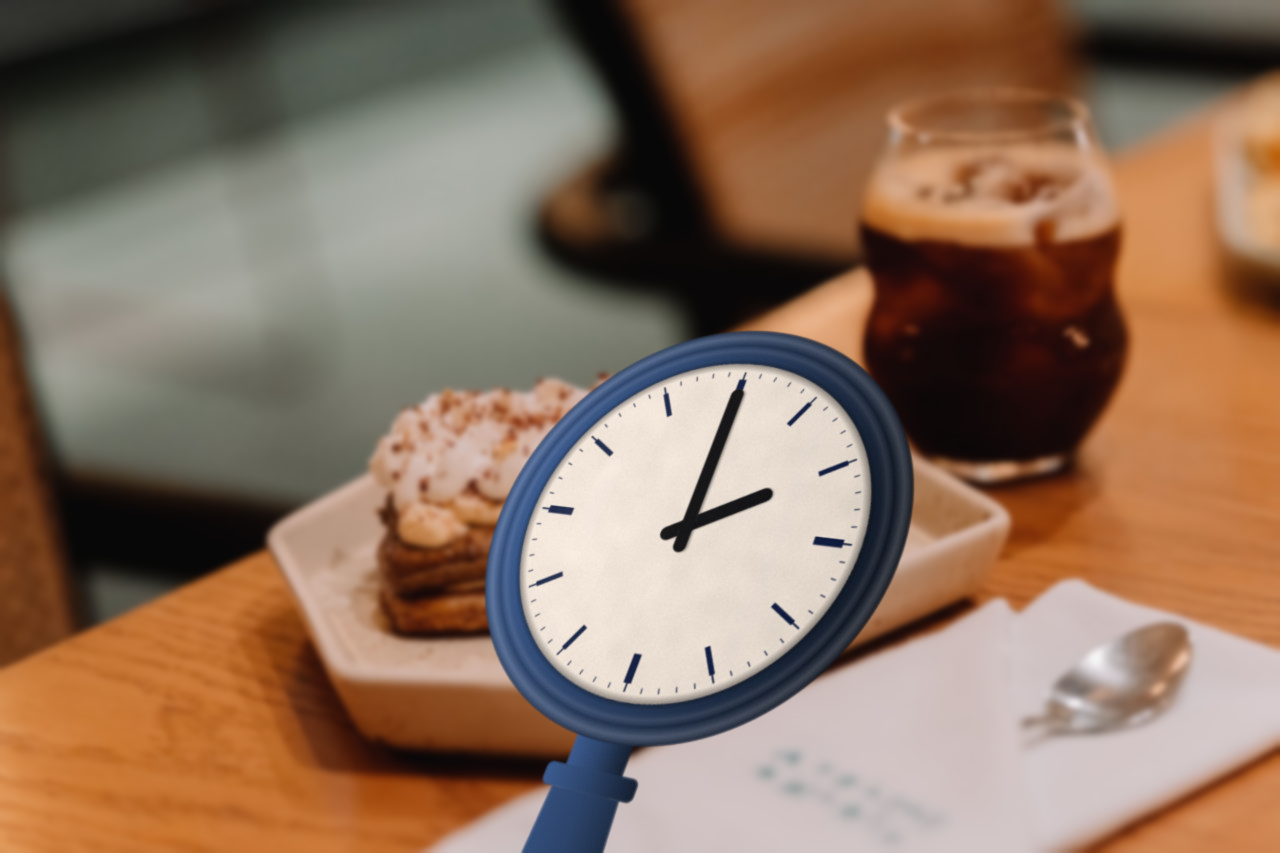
2h00
